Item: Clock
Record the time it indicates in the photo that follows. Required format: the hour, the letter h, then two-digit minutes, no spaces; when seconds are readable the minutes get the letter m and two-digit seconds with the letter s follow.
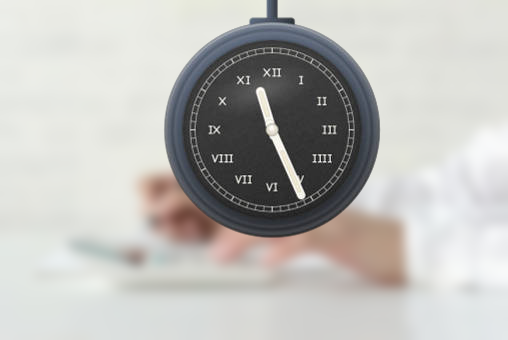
11h26
